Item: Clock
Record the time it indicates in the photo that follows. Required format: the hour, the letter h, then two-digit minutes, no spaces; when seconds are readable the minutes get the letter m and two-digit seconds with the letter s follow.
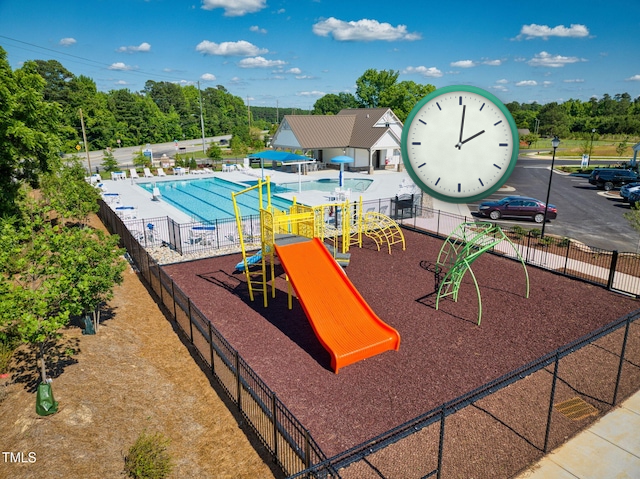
2h01
